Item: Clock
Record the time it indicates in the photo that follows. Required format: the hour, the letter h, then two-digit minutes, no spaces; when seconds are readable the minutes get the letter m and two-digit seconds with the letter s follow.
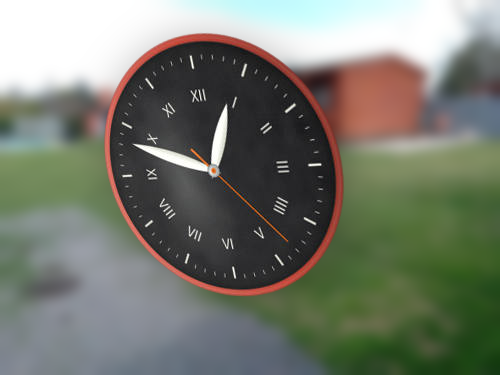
12h48m23s
